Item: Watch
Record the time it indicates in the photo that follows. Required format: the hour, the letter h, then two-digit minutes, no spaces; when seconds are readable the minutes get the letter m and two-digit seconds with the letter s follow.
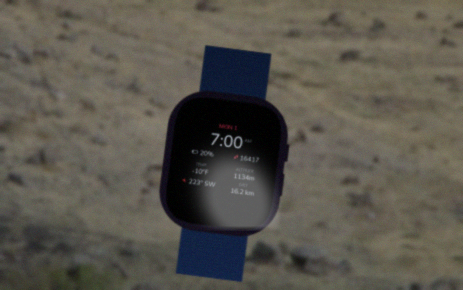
7h00
